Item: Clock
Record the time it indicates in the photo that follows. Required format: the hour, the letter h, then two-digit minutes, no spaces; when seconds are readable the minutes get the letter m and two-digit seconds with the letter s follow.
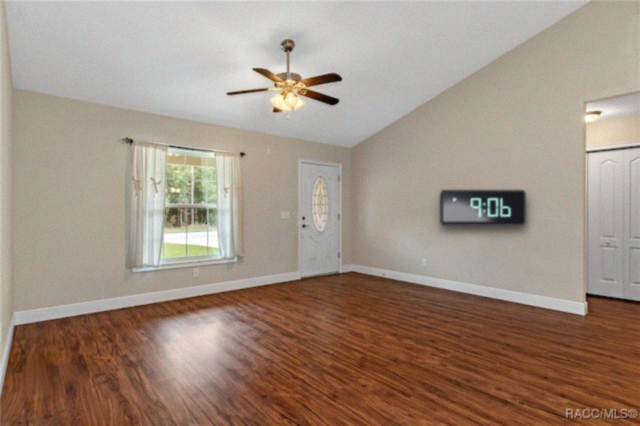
9h06
